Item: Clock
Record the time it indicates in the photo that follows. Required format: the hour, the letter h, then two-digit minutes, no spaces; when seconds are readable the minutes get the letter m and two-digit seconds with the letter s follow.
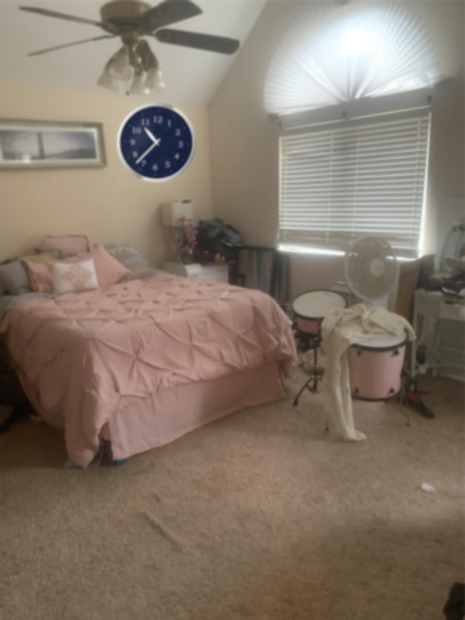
10h37
